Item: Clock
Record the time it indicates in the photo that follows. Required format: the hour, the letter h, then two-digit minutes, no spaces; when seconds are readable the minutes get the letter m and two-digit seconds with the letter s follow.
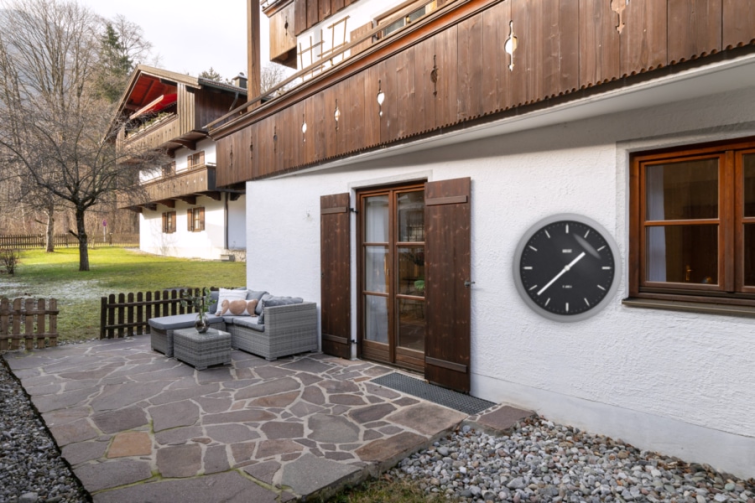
1h38
